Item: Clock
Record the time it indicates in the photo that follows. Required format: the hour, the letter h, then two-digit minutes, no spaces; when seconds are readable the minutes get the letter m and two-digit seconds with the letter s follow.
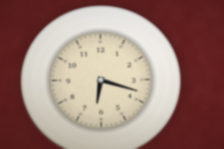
6h18
